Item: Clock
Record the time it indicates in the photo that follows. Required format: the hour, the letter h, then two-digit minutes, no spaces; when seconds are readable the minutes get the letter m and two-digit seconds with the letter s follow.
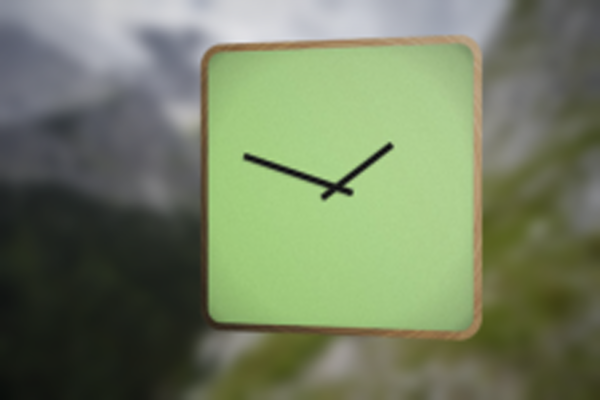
1h48
